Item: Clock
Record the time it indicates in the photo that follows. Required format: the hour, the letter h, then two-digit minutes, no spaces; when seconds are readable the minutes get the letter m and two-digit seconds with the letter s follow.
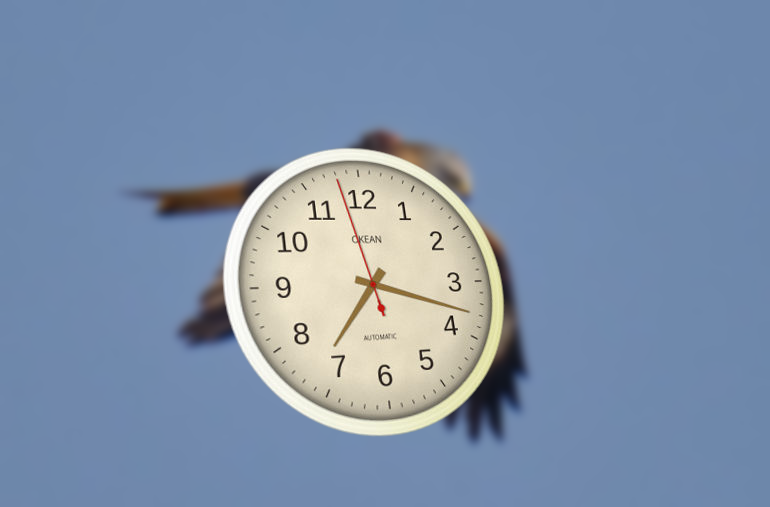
7h17m58s
